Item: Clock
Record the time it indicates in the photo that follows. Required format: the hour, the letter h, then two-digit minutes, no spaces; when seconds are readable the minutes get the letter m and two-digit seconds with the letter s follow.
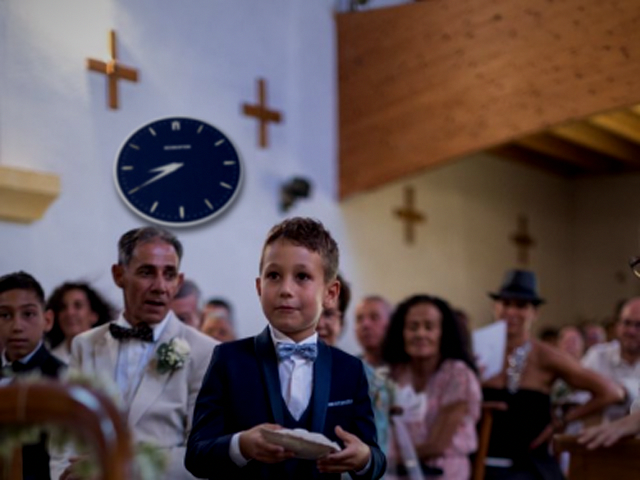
8h40
